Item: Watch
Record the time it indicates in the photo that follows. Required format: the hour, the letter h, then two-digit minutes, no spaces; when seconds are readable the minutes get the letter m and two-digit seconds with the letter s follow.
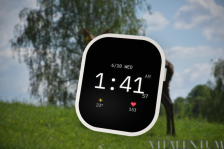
1h41
